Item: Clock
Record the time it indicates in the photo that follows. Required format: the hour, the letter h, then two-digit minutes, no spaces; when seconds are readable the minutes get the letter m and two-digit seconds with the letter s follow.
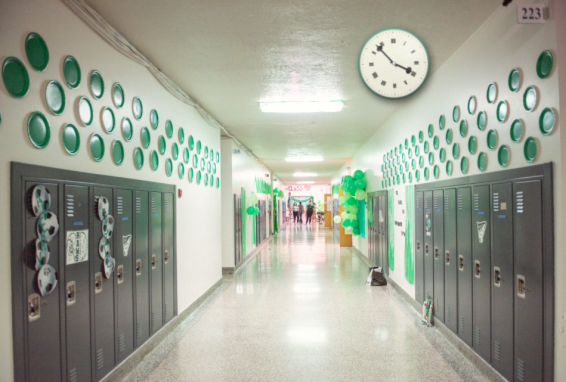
3h53
